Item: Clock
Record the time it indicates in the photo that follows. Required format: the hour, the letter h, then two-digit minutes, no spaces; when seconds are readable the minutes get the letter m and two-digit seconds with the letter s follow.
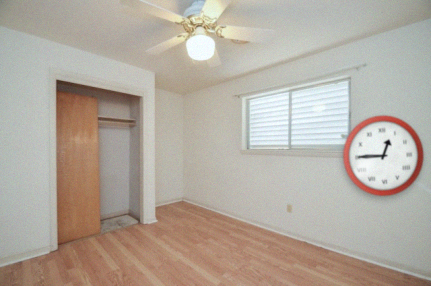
12h45
